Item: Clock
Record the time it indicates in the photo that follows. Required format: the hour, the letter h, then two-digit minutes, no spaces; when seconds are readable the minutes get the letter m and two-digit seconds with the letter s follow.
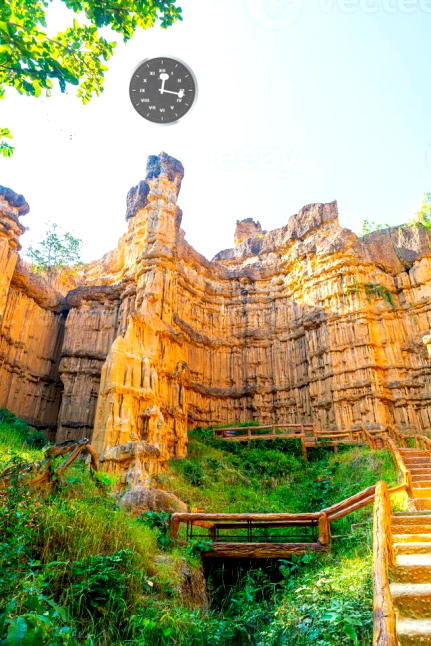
12h17
